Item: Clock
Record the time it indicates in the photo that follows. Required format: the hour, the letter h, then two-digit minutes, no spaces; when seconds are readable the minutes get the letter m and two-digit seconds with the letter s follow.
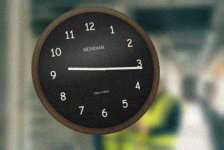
9h16
